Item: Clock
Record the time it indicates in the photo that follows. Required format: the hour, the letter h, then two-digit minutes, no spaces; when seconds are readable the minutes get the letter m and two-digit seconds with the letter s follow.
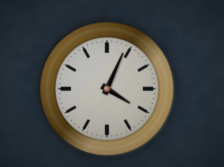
4h04
